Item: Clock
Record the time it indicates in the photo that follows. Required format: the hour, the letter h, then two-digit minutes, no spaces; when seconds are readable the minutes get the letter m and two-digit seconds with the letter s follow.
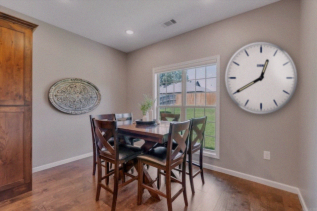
12h40
